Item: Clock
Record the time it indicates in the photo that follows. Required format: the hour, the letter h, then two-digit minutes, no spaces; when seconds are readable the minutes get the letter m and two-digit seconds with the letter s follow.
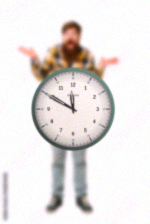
11h50
